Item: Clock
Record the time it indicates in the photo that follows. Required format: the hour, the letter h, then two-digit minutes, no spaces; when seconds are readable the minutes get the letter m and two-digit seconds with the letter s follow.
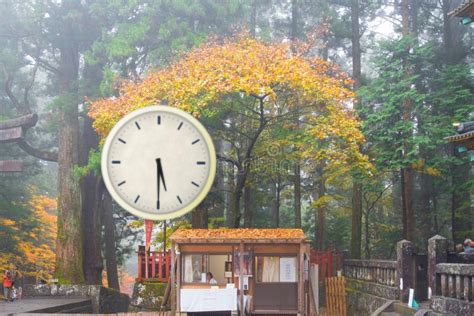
5h30
